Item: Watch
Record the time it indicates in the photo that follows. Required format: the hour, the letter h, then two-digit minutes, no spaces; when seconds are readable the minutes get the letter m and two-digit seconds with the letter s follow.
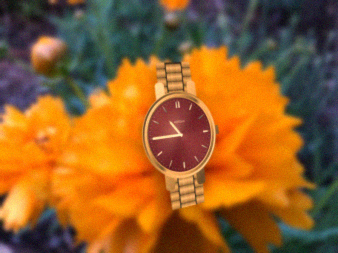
10h45
